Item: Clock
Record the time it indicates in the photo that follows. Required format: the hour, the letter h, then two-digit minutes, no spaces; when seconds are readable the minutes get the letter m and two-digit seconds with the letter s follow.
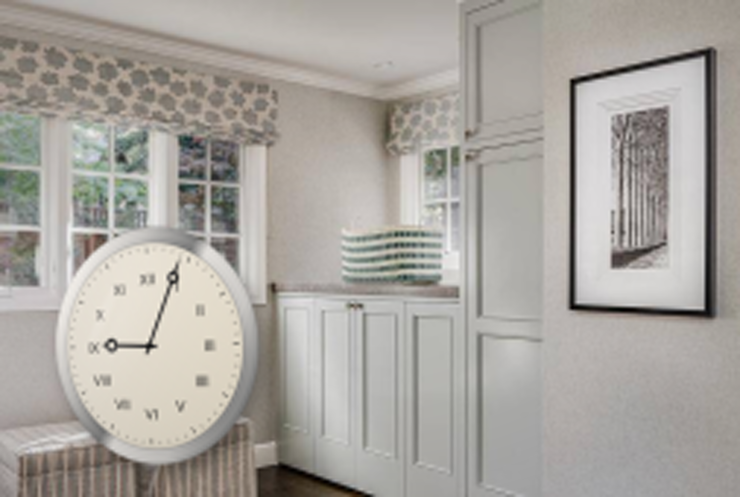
9h04
